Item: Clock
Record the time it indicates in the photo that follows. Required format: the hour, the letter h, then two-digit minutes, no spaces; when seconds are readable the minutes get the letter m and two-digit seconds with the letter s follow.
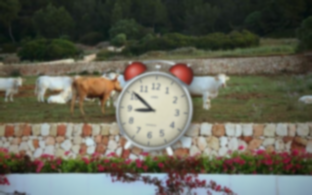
8h51
